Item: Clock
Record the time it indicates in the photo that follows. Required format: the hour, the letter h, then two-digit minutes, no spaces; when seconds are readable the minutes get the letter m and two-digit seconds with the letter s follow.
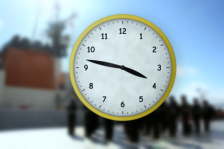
3h47
